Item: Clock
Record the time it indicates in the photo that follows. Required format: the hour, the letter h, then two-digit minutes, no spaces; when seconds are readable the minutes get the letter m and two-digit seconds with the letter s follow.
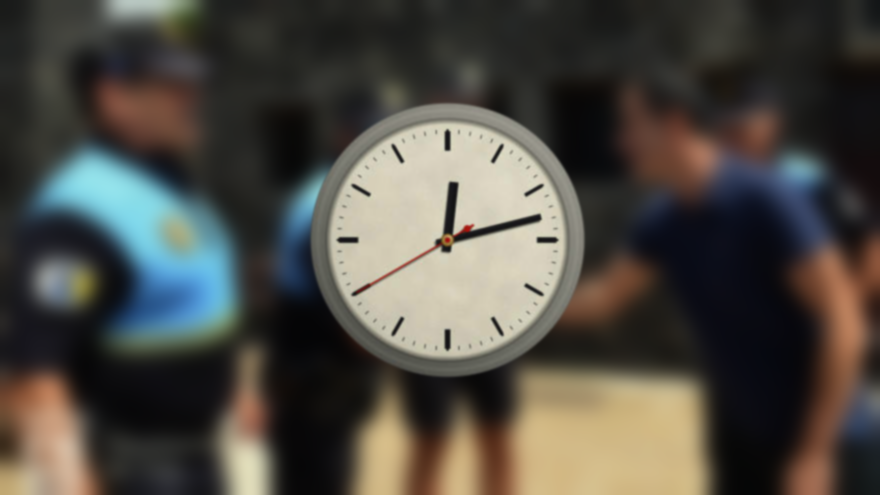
12h12m40s
